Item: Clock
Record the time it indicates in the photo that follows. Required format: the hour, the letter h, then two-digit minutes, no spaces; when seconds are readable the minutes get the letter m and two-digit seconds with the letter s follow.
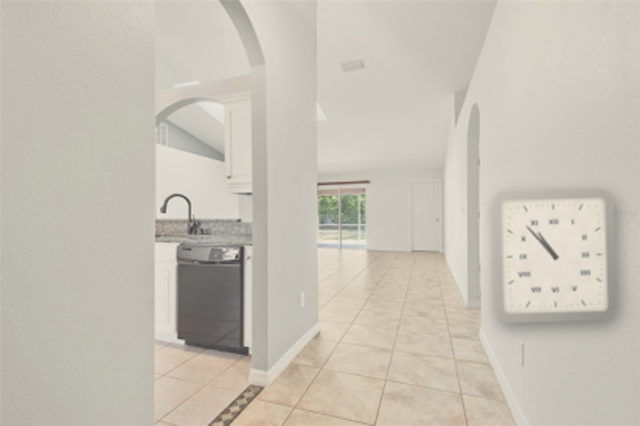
10h53
